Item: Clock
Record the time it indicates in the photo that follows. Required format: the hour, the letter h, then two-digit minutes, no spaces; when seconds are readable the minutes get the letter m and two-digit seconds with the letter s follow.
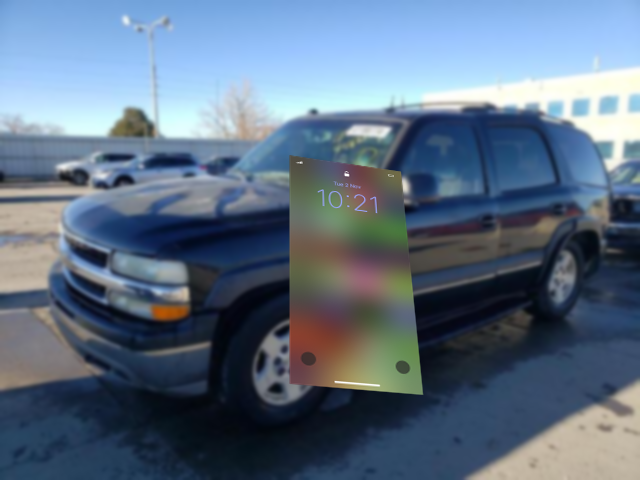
10h21
